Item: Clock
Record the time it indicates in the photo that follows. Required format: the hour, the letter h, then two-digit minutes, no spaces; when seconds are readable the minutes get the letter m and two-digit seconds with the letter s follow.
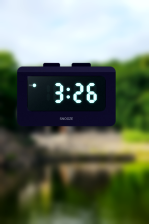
3h26
